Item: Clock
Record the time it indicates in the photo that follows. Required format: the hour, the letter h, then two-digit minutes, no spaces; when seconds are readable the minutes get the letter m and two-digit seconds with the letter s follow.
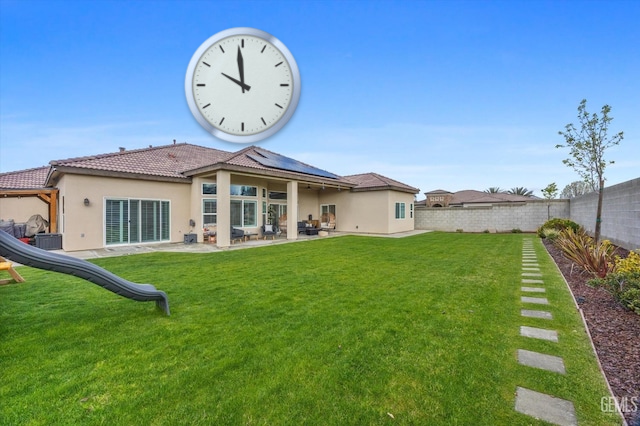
9h59
